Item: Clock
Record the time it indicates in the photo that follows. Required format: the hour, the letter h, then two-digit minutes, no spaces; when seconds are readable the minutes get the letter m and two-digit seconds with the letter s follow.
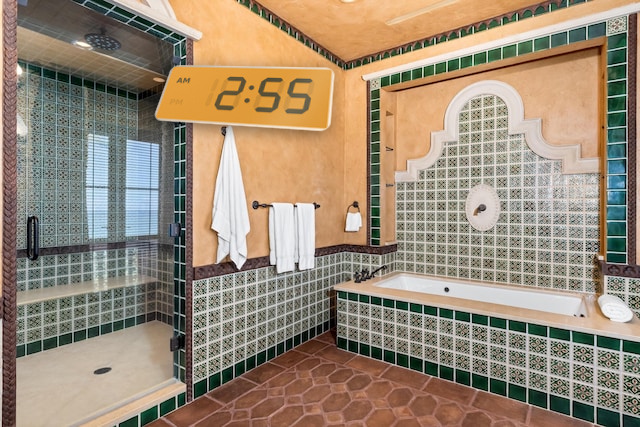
2h55
